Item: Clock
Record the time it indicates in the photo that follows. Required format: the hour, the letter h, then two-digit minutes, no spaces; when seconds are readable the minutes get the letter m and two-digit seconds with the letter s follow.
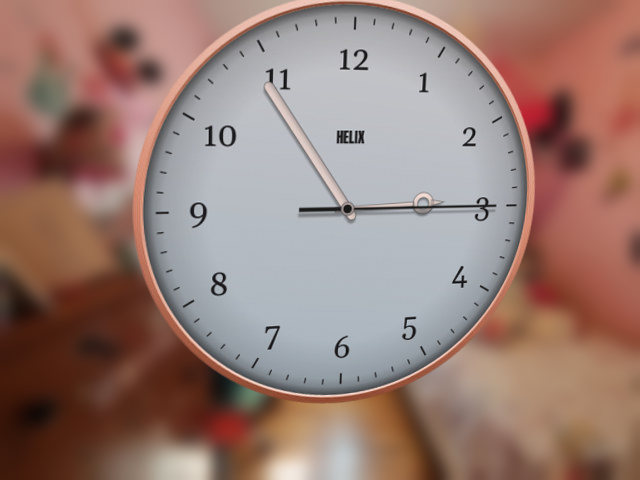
2h54m15s
